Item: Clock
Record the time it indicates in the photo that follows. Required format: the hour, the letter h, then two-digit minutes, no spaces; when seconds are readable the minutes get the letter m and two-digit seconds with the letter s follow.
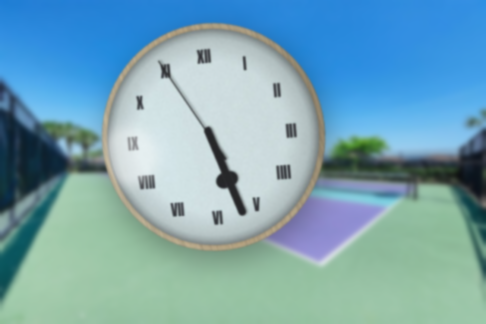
5h26m55s
